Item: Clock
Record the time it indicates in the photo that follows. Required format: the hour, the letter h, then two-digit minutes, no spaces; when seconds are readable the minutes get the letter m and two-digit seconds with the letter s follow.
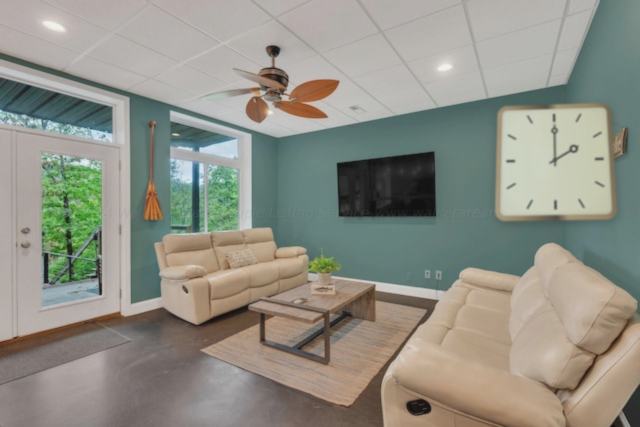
2h00
